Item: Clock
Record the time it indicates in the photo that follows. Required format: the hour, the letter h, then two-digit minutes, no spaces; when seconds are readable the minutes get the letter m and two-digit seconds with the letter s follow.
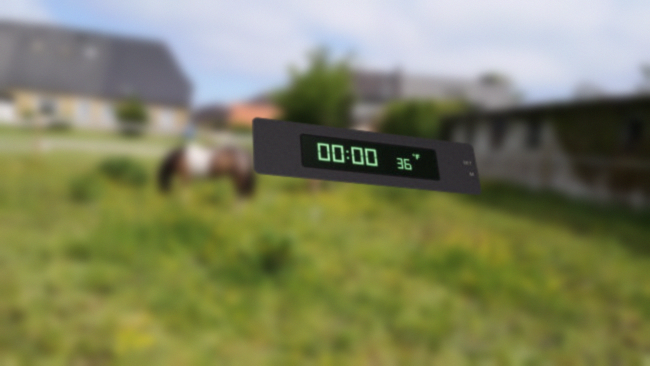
0h00
